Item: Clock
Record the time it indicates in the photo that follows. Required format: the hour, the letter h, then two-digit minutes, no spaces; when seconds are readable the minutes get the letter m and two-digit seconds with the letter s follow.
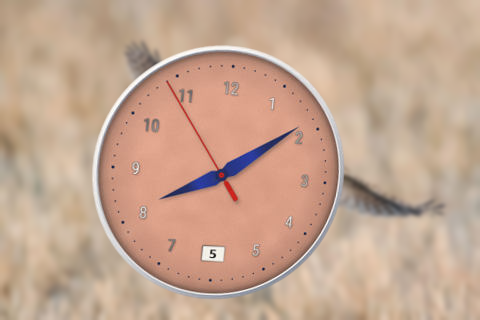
8h08m54s
